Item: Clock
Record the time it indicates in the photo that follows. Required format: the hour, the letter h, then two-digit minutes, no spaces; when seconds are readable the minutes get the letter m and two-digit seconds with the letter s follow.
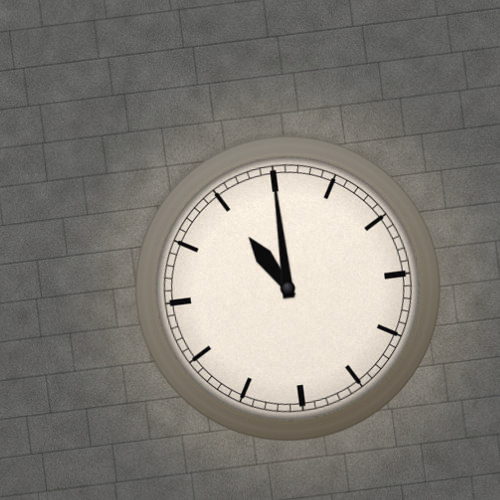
11h00
